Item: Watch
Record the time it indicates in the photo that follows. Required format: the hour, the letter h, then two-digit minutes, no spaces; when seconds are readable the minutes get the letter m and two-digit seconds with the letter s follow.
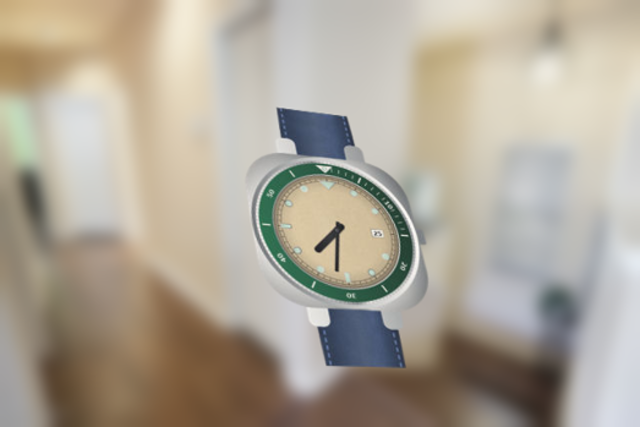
7h32
